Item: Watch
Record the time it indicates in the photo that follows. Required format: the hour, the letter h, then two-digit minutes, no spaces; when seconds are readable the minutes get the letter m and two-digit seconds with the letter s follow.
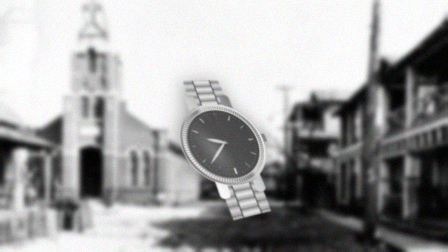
9h38
